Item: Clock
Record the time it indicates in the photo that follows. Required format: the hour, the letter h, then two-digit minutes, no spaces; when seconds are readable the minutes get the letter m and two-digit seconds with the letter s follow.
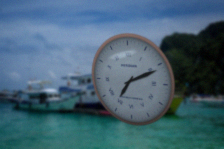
7h11
